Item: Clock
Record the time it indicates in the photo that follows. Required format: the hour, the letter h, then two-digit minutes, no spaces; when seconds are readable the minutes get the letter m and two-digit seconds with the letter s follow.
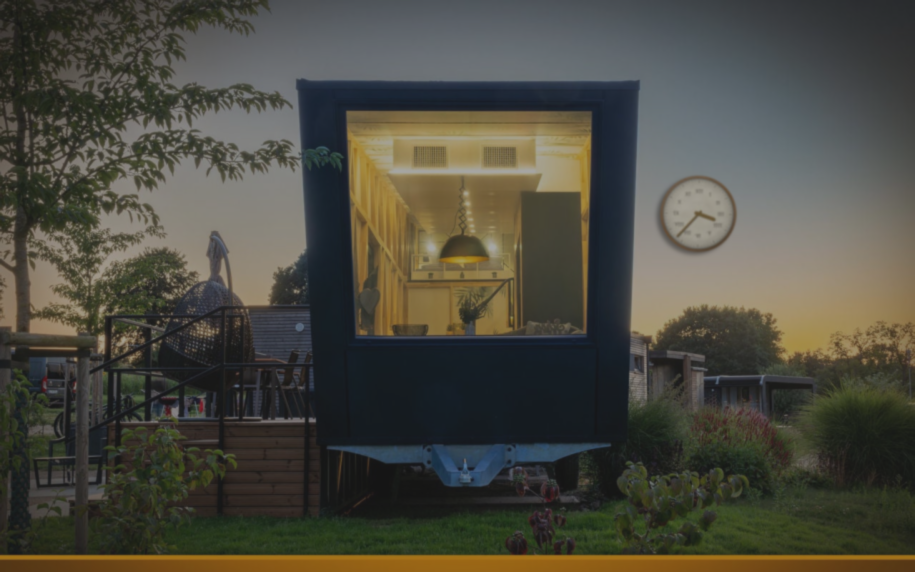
3h37
